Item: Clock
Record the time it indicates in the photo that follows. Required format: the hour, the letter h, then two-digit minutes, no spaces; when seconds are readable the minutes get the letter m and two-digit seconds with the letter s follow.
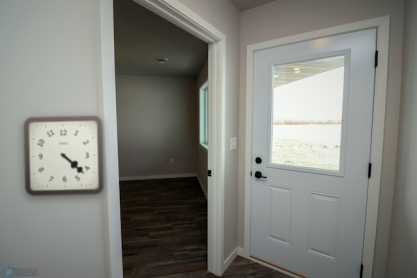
4h22
